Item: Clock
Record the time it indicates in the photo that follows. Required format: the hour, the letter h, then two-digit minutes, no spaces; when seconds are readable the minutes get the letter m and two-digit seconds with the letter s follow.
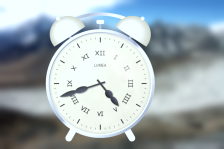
4h42
